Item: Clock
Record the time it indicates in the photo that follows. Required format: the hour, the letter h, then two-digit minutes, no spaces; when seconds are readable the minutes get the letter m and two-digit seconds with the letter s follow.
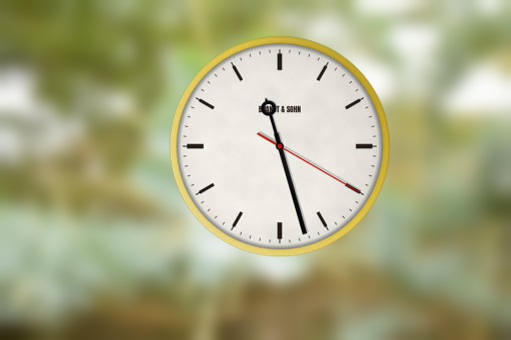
11h27m20s
